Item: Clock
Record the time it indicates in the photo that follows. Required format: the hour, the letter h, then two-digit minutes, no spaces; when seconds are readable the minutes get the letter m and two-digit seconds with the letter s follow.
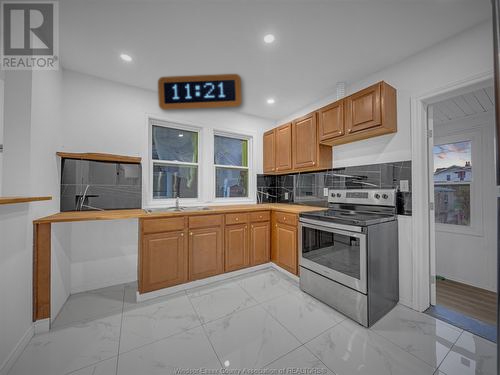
11h21
